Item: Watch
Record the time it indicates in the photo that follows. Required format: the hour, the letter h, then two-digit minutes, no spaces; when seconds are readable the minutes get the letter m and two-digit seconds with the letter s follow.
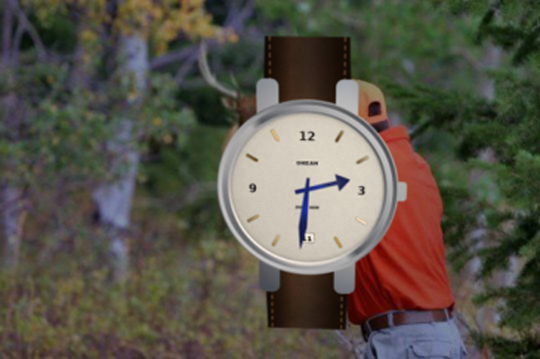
2h31
